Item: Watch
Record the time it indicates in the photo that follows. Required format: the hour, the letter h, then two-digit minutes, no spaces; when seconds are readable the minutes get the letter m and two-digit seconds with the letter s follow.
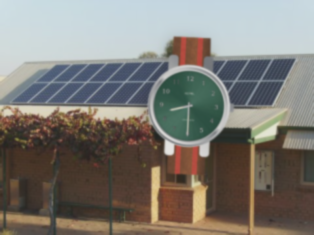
8h30
